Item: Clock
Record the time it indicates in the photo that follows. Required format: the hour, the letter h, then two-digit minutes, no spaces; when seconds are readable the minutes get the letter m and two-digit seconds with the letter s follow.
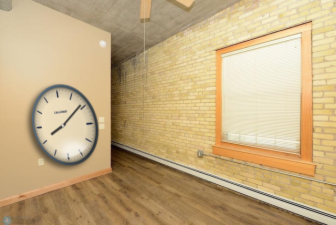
8h09
